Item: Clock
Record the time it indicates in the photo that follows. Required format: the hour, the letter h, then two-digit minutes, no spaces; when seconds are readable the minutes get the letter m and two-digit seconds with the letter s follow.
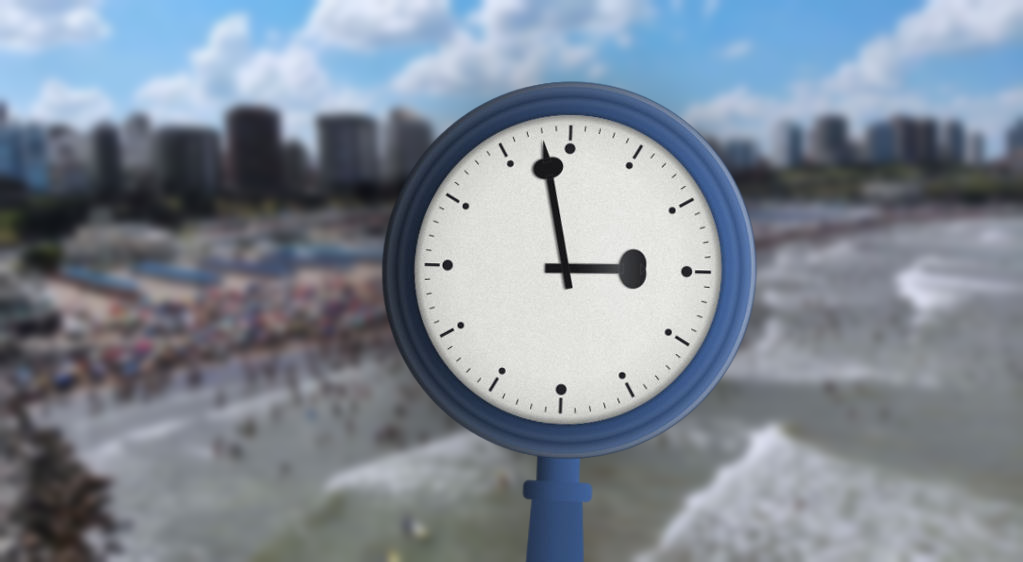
2h58
